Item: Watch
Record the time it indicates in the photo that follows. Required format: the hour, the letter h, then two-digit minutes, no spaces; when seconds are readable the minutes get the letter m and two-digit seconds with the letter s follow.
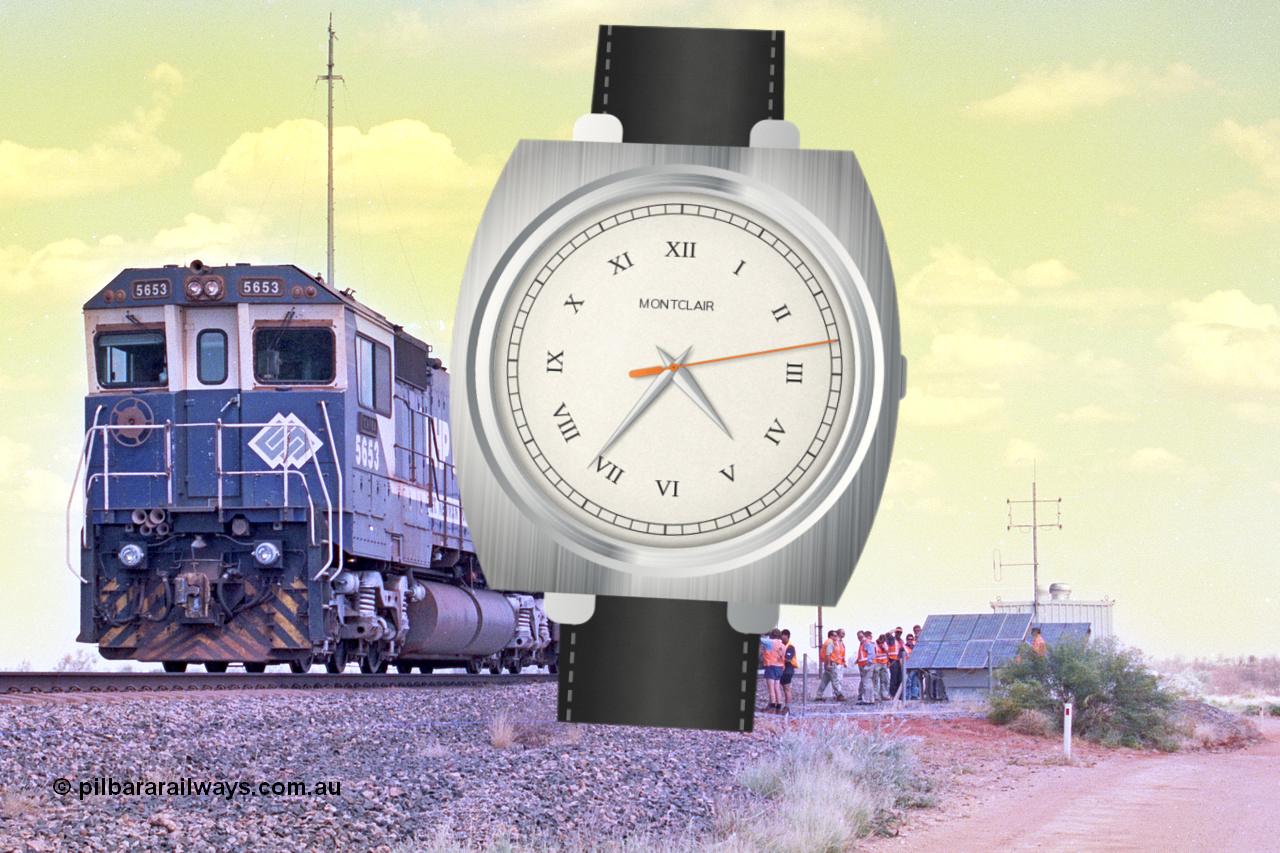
4h36m13s
